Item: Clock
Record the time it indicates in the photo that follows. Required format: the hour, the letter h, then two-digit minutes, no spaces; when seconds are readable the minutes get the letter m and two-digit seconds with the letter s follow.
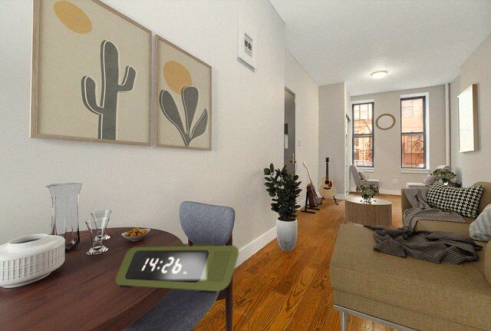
14h26
